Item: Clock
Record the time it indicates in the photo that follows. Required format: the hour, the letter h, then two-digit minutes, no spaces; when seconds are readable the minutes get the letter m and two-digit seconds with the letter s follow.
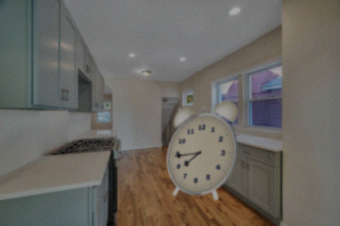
7h44
